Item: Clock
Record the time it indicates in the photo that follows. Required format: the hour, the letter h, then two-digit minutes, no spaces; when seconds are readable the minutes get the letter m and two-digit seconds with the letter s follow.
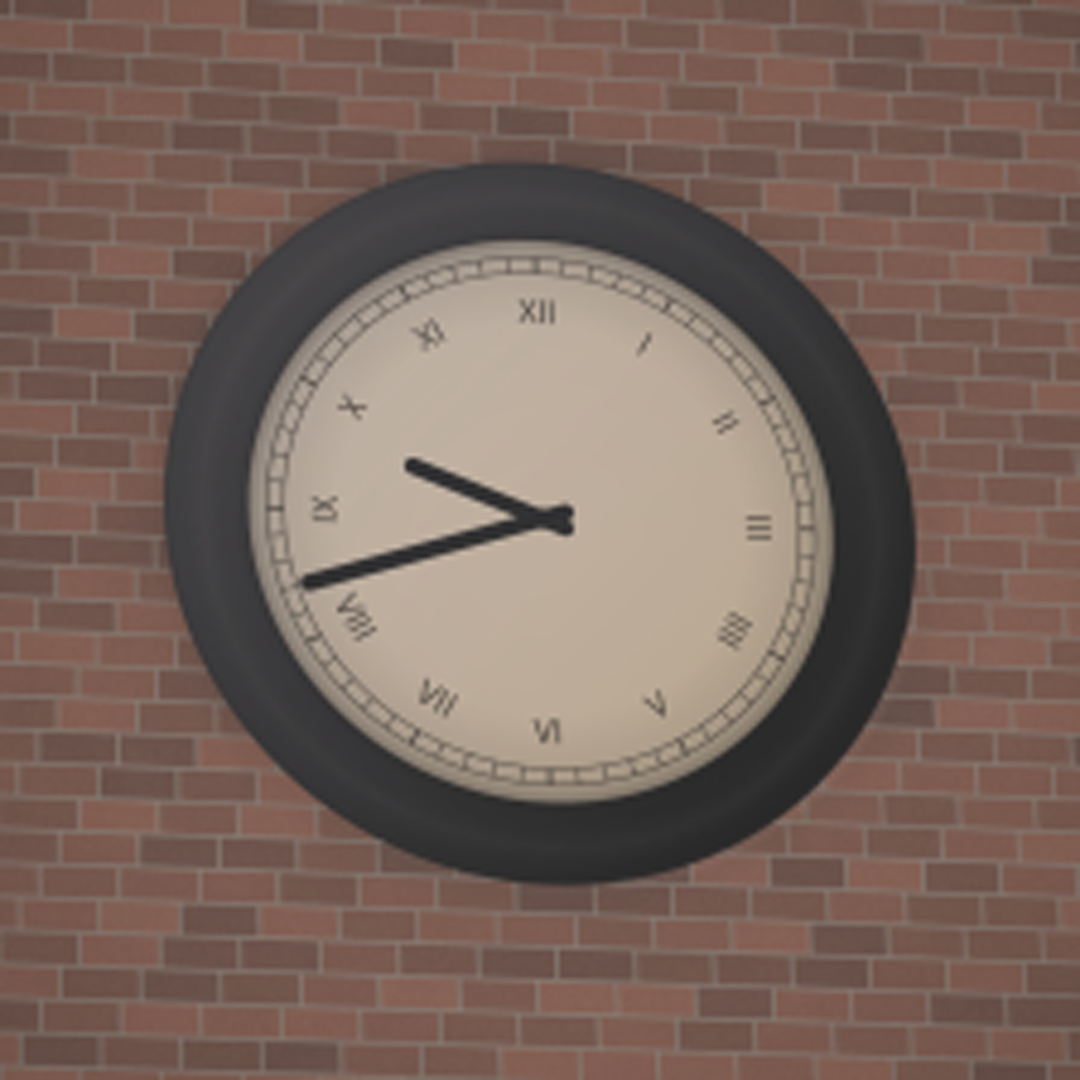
9h42
